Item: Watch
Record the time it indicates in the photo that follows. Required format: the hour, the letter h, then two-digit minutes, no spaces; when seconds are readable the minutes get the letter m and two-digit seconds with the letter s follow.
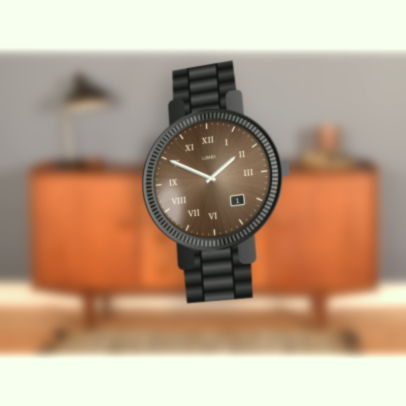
1h50
